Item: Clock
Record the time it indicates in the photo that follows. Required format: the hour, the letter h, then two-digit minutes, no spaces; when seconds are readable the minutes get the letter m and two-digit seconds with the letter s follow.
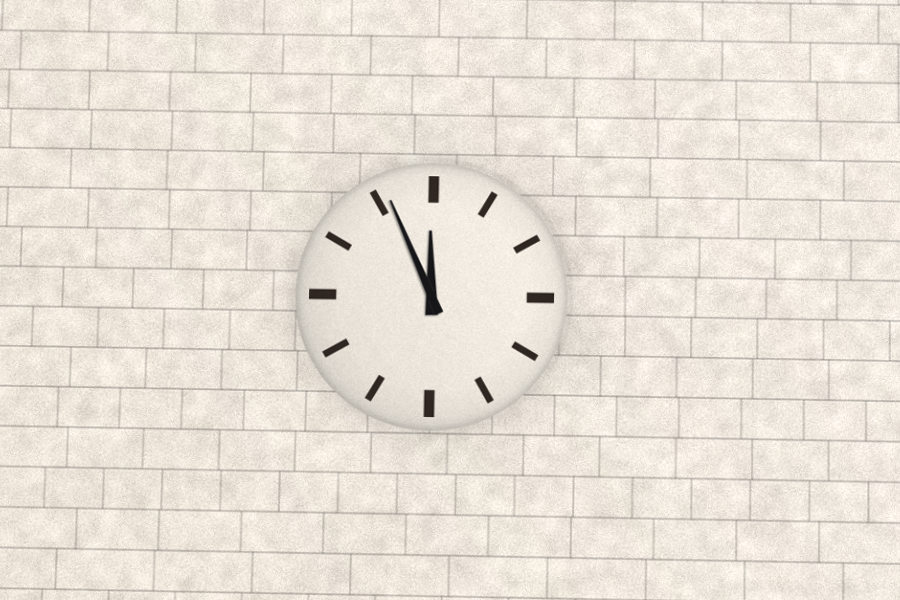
11h56
